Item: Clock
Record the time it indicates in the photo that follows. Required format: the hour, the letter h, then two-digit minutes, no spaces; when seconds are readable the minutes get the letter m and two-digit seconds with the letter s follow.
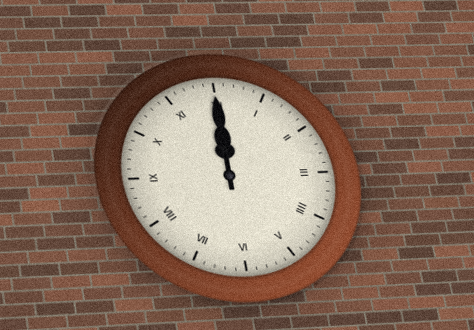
12h00
